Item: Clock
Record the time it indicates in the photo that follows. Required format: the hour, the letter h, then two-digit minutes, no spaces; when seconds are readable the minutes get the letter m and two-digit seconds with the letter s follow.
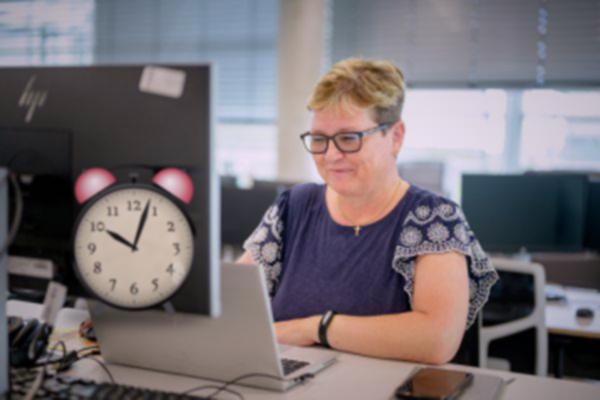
10h03
